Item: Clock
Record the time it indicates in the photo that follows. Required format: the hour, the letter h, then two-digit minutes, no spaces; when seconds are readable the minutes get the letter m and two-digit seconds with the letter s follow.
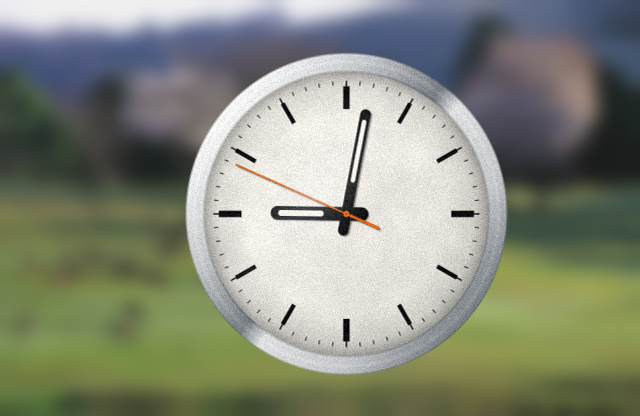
9h01m49s
